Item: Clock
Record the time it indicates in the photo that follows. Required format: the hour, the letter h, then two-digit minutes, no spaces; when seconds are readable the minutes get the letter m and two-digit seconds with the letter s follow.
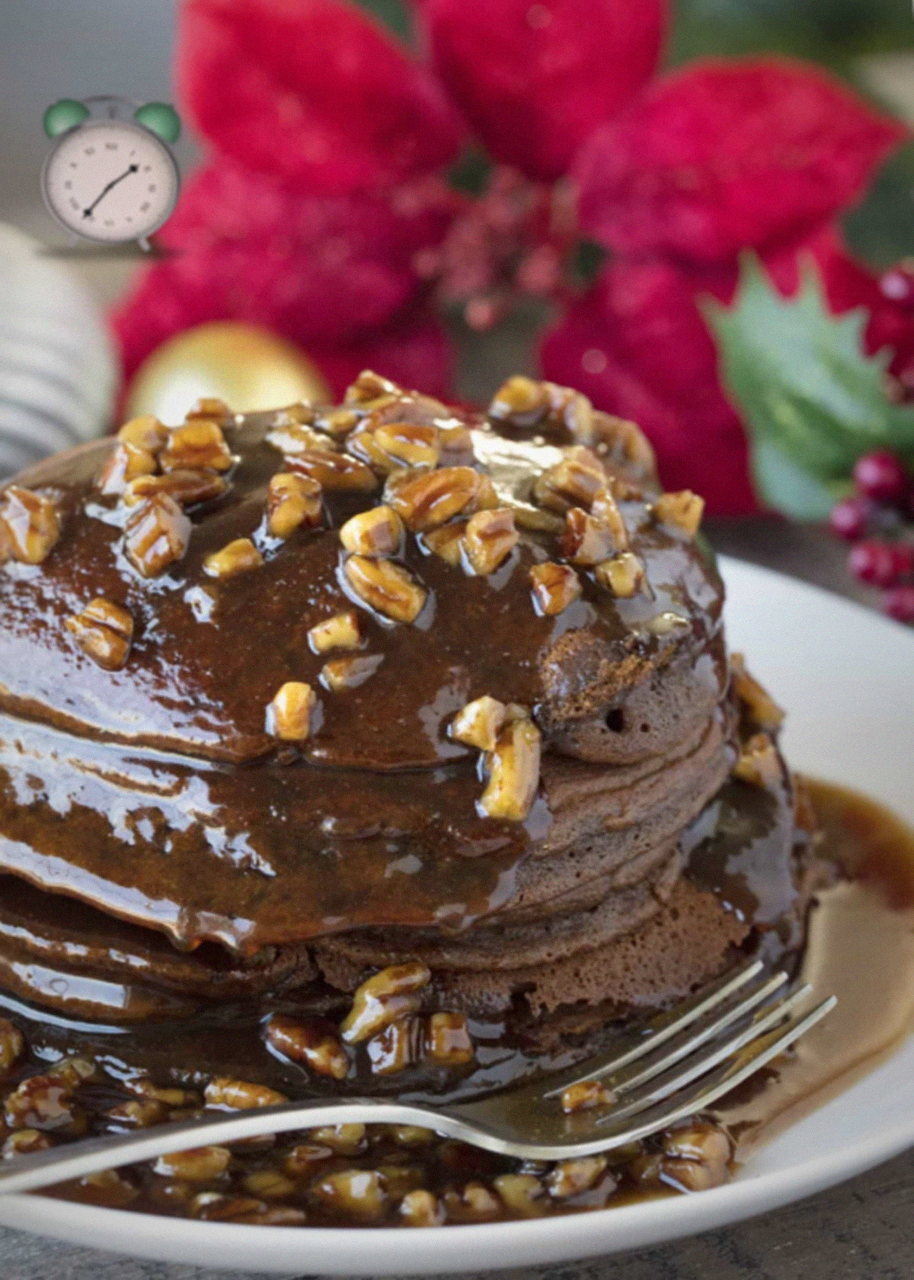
1h36
